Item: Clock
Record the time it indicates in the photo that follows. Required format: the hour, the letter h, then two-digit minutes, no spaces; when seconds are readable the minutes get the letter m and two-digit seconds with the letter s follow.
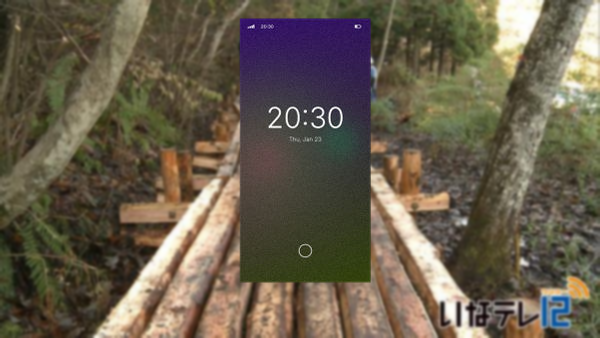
20h30
